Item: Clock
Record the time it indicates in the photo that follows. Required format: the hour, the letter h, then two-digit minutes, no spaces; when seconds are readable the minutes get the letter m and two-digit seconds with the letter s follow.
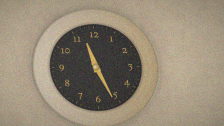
11h26
